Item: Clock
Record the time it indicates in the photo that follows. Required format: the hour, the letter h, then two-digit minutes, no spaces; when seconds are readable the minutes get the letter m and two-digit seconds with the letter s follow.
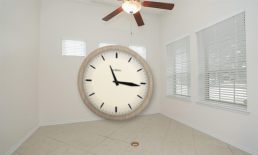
11h16
